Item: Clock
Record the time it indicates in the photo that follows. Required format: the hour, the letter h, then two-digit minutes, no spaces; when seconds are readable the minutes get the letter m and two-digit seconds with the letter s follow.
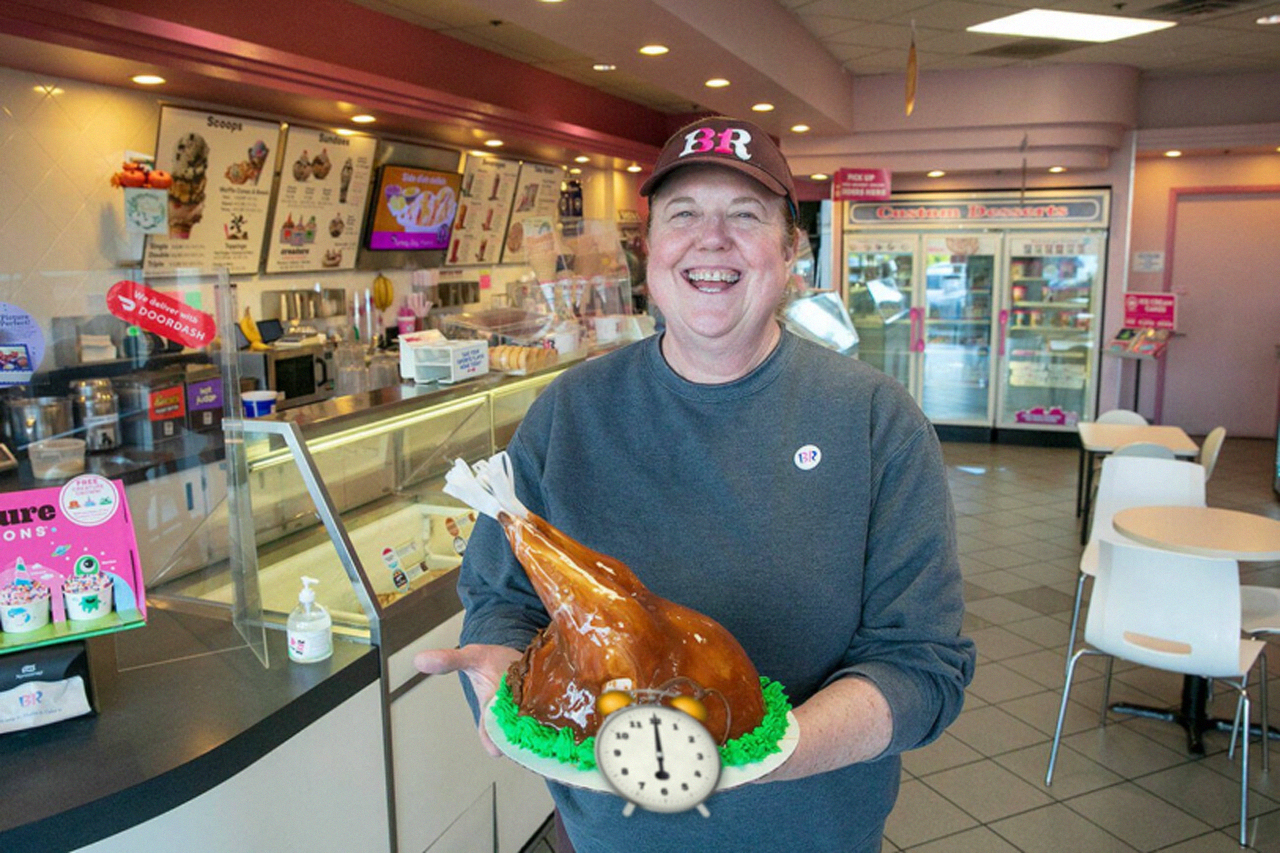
6h00
